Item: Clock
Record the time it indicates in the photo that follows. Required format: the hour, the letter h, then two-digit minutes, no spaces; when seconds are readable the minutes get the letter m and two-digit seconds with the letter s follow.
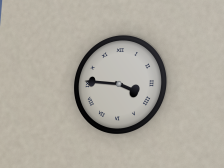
3h46
